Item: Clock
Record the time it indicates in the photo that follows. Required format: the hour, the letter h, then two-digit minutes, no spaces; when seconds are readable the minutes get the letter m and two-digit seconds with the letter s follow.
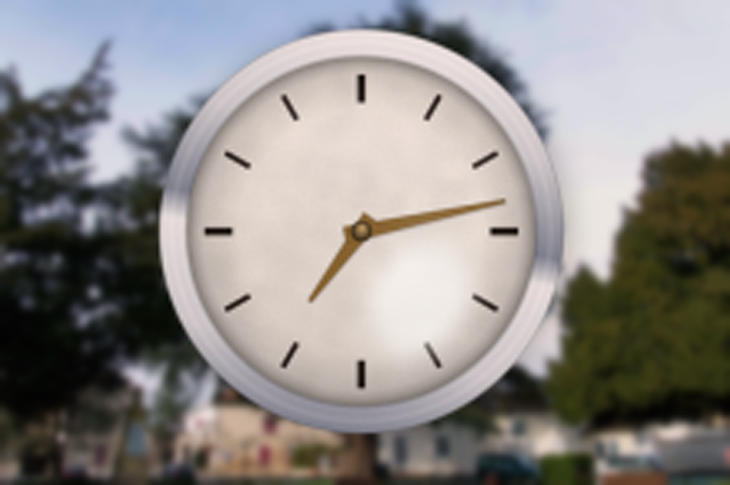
7h13
